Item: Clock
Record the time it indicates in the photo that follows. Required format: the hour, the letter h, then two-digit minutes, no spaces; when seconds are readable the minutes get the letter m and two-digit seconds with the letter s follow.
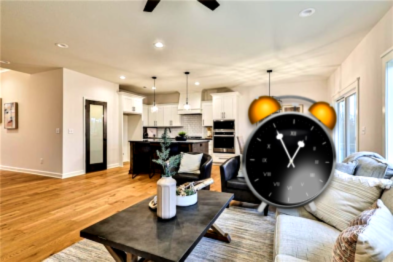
12h55
